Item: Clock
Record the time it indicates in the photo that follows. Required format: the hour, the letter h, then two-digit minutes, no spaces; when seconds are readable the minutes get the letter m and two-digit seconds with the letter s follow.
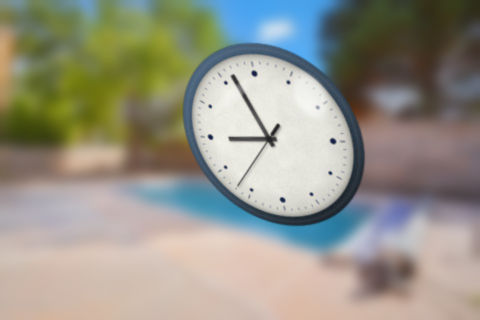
8h56m37s
